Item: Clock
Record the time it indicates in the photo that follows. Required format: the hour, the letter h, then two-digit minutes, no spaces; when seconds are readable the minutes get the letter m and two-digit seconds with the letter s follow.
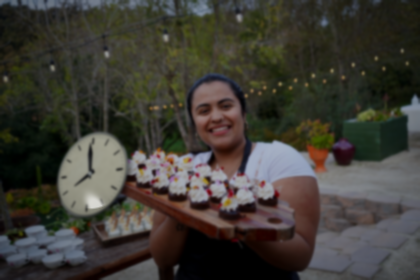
7h59
